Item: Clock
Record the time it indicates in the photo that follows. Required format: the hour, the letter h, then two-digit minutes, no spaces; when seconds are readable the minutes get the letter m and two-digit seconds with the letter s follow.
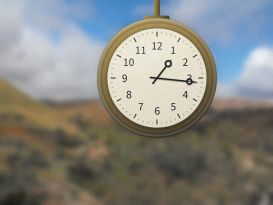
1h16
